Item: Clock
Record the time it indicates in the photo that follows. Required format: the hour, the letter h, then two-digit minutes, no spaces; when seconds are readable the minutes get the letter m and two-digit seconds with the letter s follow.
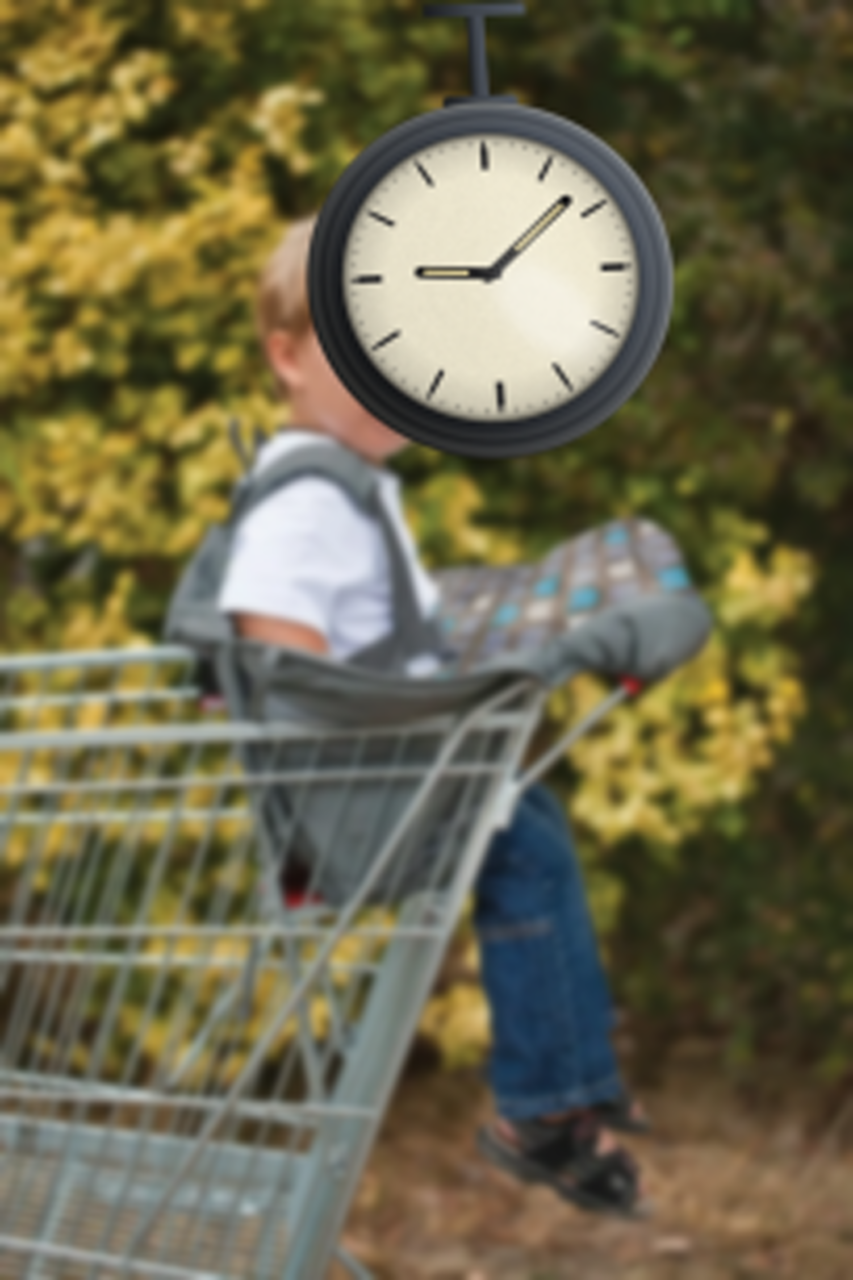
9h08
